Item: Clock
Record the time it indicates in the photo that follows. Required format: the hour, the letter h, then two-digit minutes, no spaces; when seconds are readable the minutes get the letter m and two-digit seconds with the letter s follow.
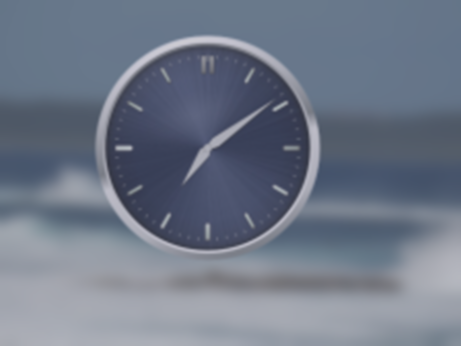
7h09
